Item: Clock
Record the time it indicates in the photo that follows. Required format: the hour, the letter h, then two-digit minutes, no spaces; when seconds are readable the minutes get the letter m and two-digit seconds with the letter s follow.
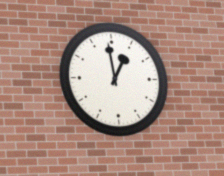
12h59
